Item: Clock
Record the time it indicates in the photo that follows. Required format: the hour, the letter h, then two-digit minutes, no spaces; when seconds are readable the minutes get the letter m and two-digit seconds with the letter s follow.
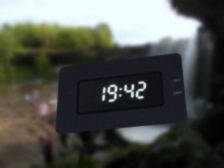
19h42
